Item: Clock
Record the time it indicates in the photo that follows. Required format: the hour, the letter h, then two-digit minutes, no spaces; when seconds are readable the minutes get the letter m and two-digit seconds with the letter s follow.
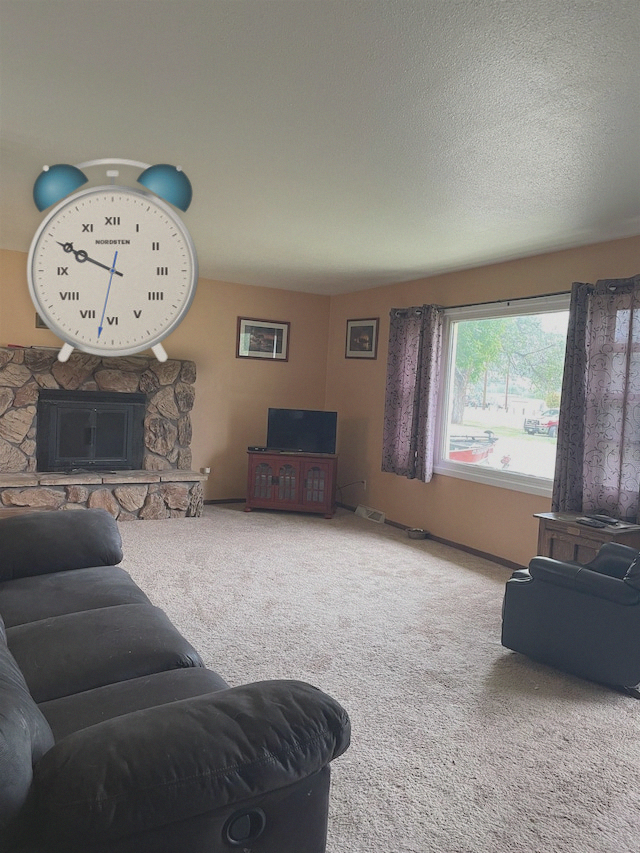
9h49m32s
